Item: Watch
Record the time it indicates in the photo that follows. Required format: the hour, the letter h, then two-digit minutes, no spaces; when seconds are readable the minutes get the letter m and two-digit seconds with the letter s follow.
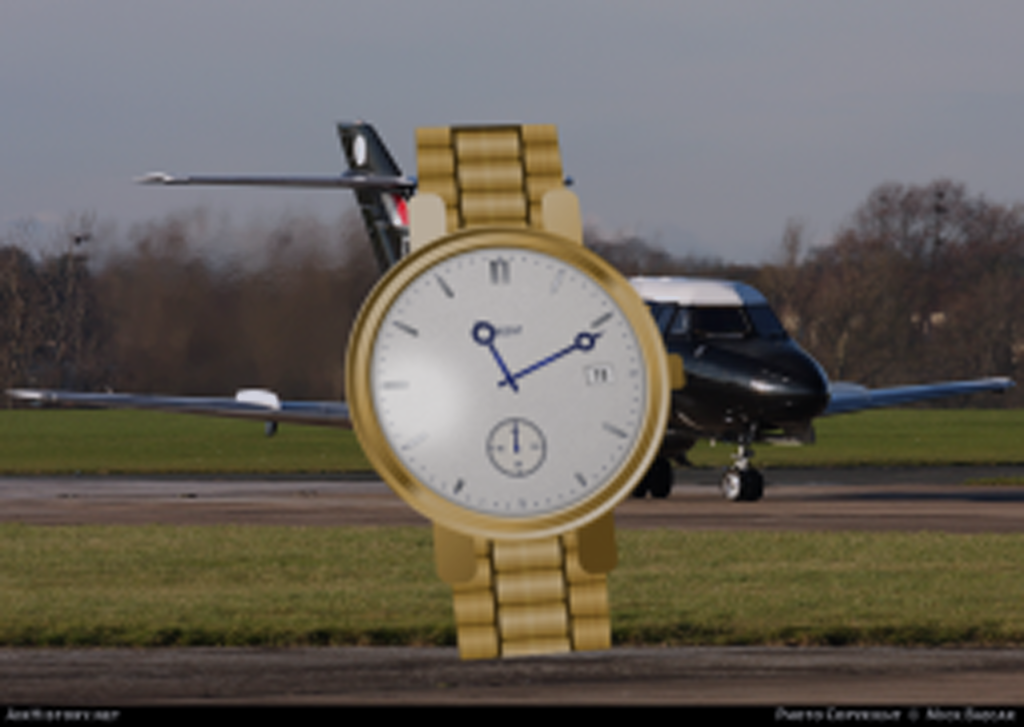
11h11
